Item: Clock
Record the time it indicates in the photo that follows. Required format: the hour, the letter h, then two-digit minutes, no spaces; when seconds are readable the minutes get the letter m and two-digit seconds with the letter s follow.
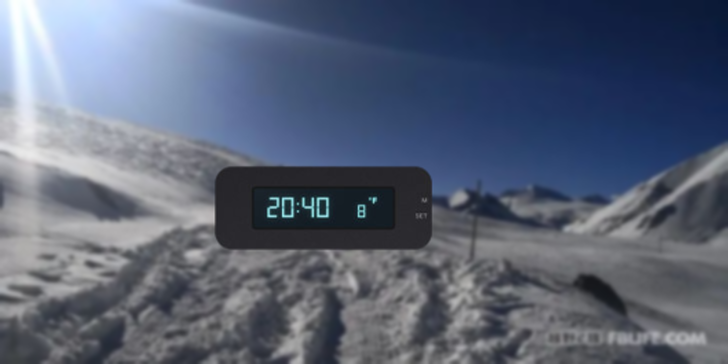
20h40
